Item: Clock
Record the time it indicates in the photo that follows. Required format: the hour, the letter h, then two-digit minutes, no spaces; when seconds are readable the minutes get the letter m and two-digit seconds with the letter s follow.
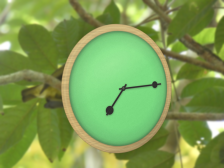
7h14
